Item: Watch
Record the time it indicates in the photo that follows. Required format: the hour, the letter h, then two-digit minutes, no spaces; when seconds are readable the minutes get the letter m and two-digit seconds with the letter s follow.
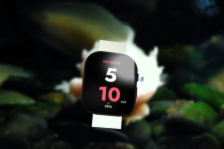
5h10
